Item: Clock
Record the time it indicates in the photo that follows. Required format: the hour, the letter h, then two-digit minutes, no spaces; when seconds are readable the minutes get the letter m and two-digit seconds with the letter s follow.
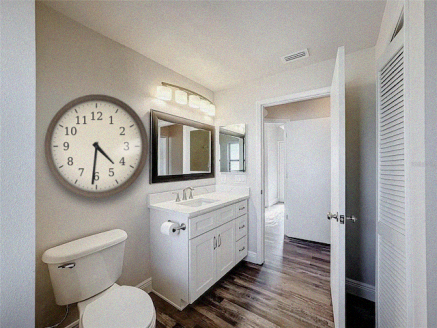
4h31
